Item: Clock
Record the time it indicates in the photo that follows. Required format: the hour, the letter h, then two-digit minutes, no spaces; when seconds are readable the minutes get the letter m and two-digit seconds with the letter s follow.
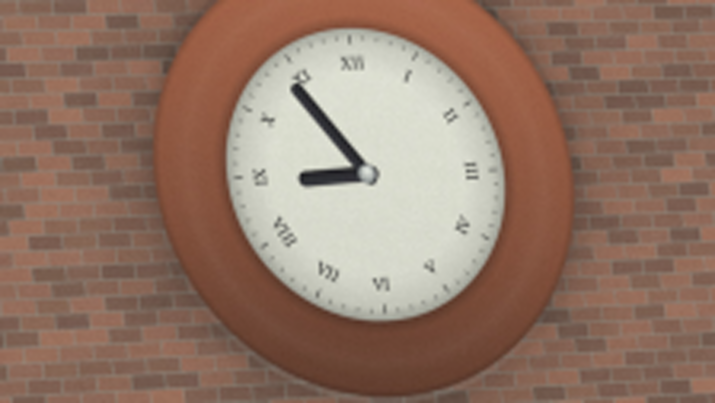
8h54
